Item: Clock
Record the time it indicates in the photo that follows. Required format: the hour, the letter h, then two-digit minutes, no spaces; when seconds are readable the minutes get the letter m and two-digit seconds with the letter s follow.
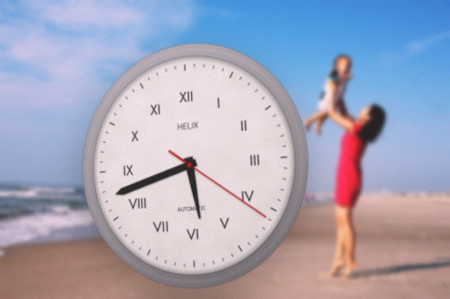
5h42m21s
